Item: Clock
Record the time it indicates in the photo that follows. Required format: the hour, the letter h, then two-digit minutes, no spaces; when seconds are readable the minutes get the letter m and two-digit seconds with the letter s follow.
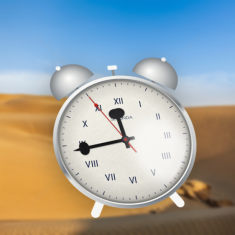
11h43m55s
